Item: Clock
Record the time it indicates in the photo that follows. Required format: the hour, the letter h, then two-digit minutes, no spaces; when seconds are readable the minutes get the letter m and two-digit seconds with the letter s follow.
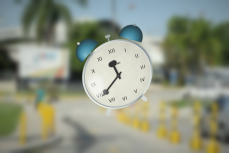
11h39
